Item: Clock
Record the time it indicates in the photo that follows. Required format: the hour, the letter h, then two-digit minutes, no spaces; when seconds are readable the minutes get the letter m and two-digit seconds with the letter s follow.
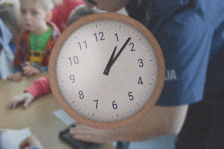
1h08
